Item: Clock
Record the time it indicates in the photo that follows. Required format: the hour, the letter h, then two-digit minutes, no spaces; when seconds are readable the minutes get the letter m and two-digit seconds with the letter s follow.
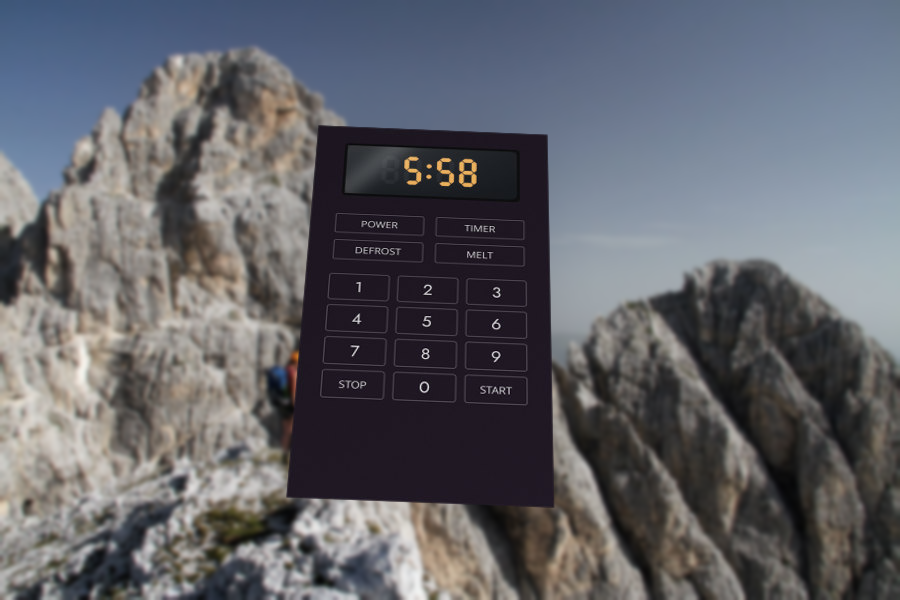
5h58
